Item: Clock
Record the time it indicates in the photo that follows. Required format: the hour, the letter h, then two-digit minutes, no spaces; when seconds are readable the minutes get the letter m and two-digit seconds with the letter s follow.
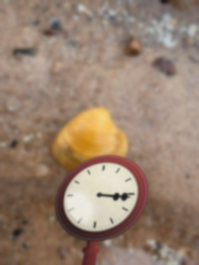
3h16
